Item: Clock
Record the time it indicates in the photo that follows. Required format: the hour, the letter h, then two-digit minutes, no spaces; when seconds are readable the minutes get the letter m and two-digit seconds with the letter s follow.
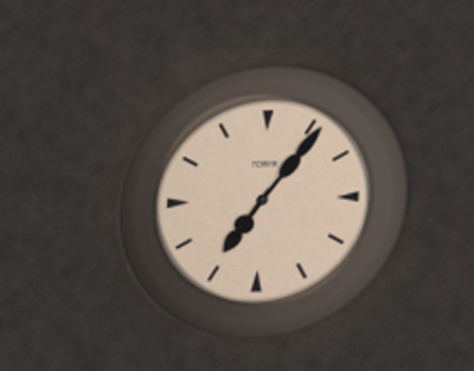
7h06
